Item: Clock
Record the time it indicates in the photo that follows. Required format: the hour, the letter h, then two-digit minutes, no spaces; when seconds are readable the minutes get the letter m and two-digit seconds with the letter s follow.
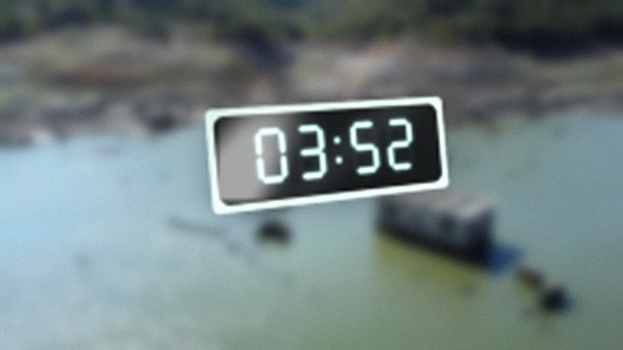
3h52
